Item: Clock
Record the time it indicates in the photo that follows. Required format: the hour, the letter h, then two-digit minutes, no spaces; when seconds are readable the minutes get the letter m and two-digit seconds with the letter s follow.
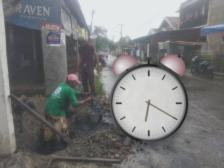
6h20
